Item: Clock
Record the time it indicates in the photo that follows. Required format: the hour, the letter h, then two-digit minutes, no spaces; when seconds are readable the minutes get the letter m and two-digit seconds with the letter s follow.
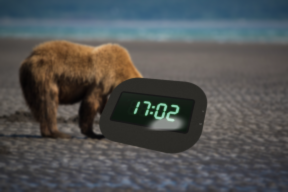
17h02
